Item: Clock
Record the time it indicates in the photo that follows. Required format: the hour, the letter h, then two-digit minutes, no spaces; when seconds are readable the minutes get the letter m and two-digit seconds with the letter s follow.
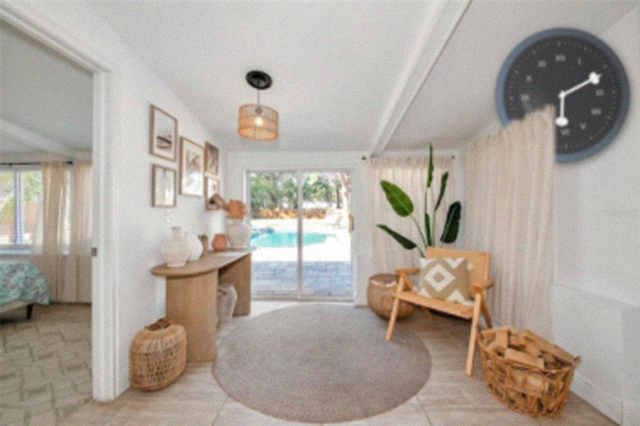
6h11
